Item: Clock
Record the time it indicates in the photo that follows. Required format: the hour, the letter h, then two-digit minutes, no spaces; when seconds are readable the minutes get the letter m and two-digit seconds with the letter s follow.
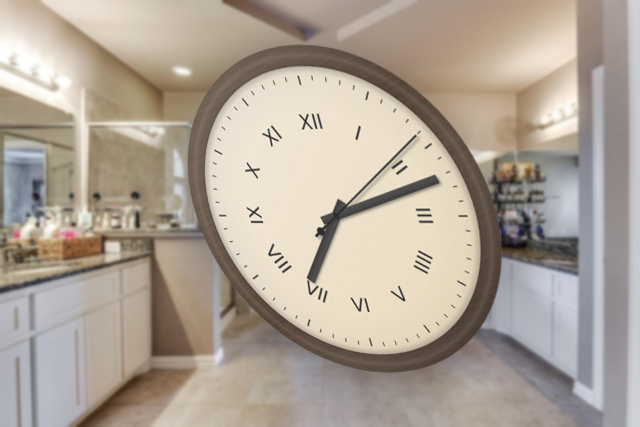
7h12m09s
